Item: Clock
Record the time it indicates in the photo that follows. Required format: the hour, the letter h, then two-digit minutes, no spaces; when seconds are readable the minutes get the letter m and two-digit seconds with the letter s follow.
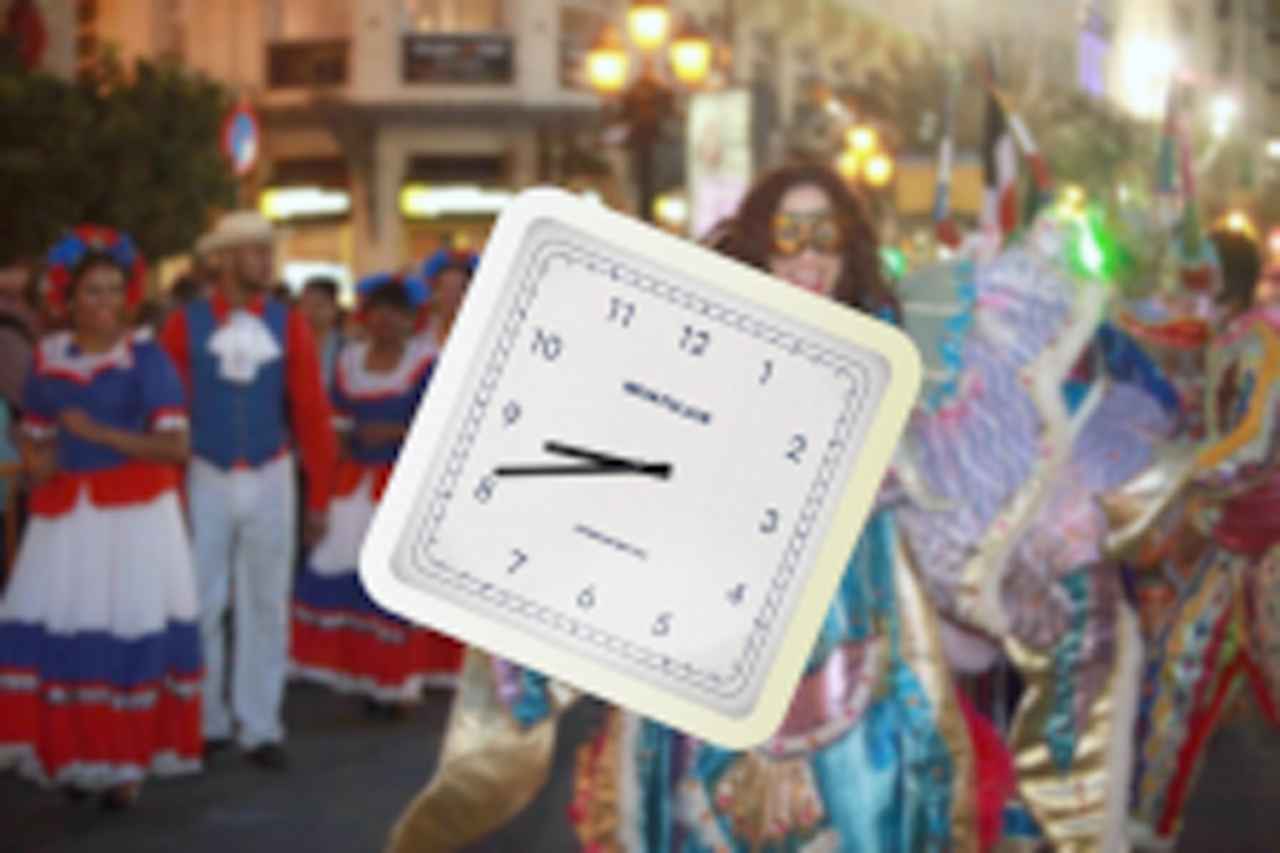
8h41
